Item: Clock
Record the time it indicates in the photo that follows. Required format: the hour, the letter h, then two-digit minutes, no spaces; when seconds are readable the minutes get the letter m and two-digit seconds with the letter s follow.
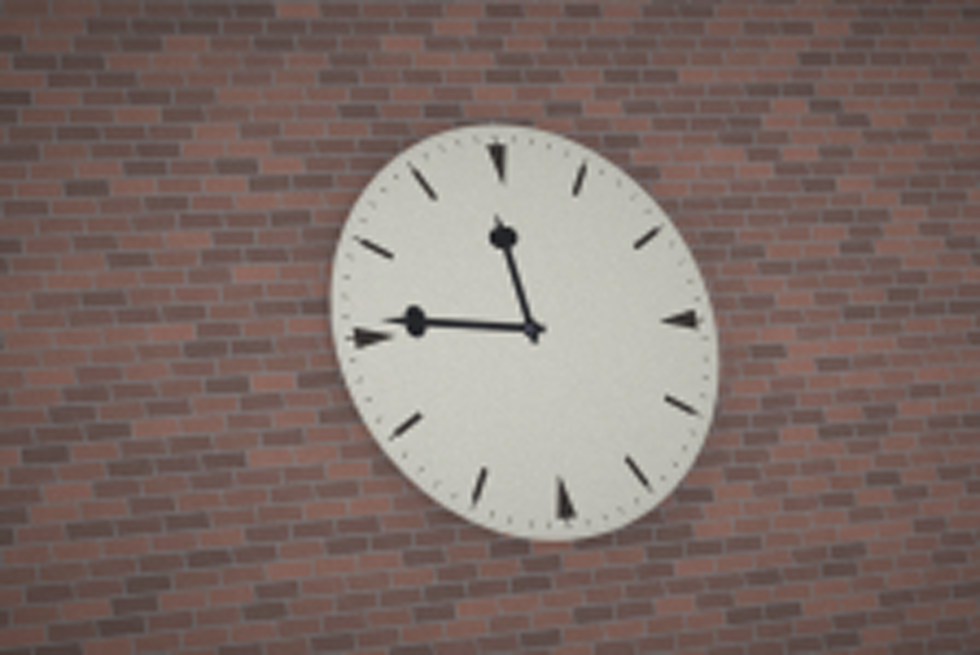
11h46
